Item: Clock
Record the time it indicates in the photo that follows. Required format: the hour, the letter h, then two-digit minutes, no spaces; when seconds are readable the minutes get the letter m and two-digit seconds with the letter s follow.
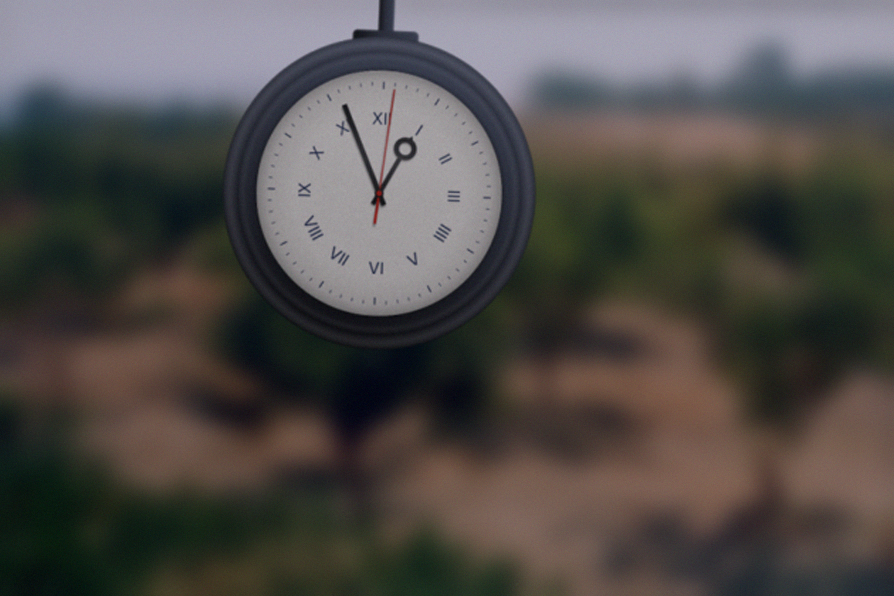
12h56m01s
